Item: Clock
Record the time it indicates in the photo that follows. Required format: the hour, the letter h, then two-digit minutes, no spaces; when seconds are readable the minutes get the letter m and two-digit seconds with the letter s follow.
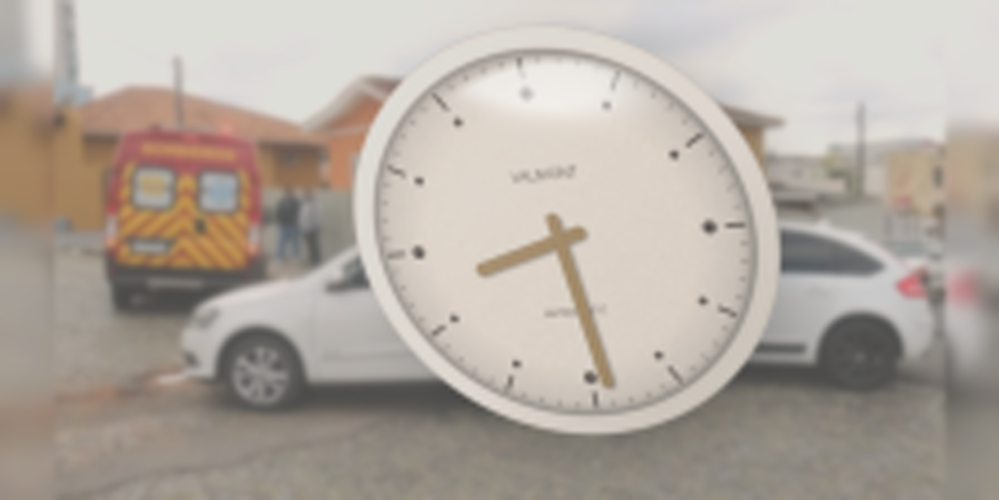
8h29
